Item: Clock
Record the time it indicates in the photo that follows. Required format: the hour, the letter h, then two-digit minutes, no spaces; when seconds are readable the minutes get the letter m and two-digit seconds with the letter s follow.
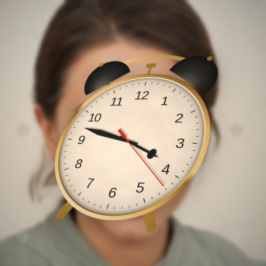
3h47m22s
